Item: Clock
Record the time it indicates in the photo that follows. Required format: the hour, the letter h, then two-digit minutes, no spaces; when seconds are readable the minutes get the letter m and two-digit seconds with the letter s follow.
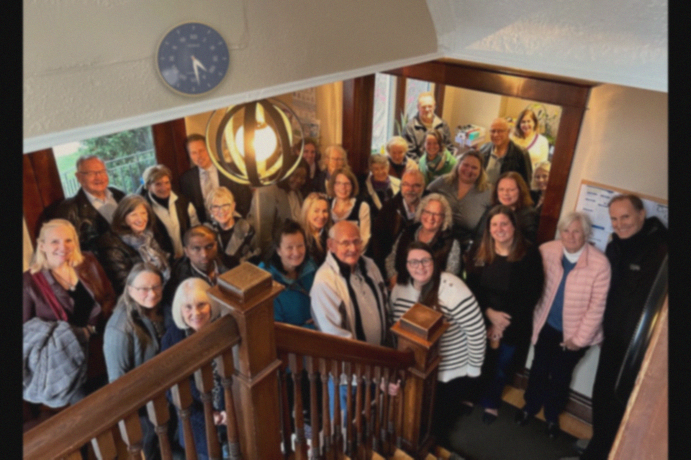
4h28
